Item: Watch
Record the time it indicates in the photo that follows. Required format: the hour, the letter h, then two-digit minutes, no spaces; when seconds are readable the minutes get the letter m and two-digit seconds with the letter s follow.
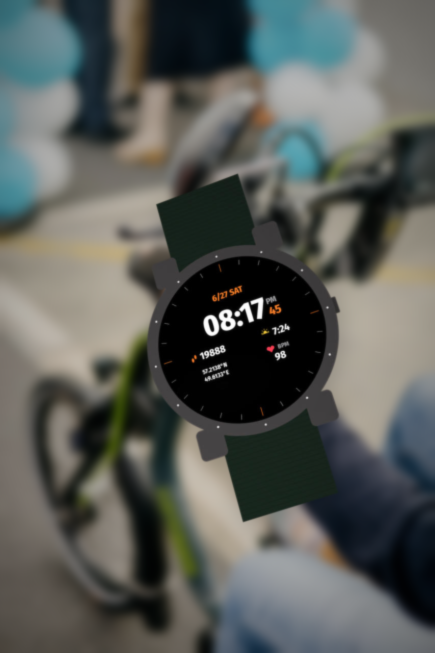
8h17m45s
